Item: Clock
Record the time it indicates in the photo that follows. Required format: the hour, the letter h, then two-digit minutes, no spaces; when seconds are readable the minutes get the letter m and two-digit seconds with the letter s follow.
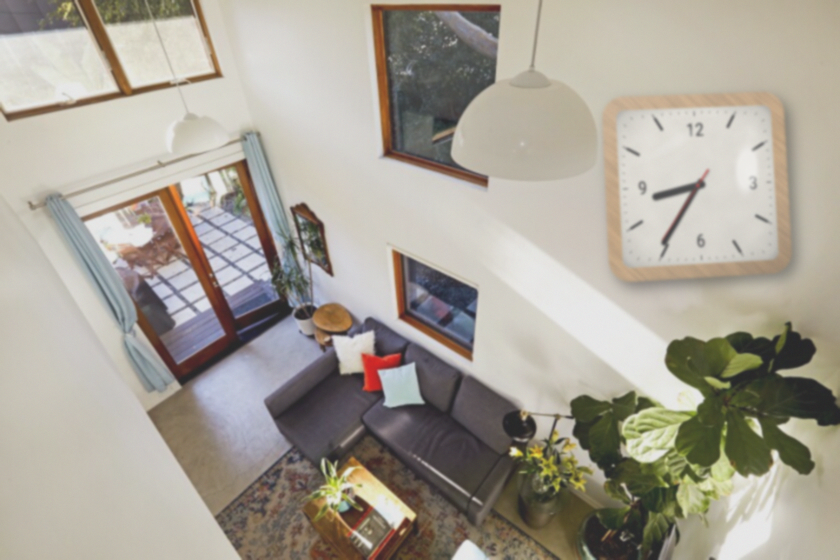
8h35m36s
